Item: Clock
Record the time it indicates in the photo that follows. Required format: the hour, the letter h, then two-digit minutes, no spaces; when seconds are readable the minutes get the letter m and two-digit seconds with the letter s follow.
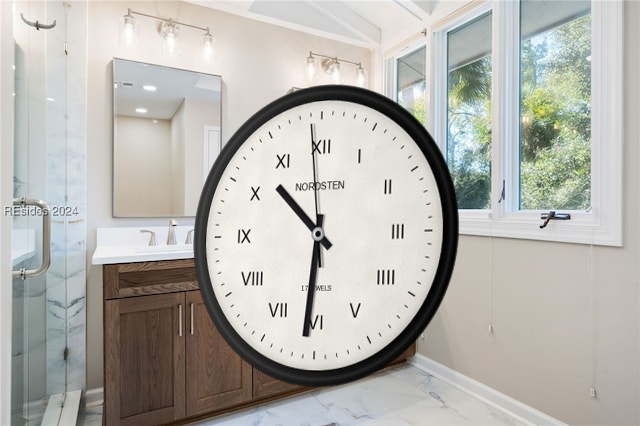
10h30m59s
